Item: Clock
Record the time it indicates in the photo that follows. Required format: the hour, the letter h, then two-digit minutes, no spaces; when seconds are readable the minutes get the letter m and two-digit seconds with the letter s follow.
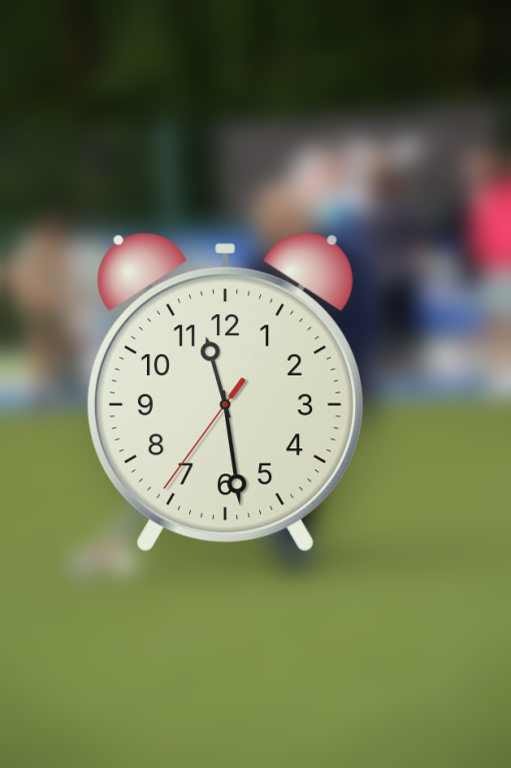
11h28m36s
